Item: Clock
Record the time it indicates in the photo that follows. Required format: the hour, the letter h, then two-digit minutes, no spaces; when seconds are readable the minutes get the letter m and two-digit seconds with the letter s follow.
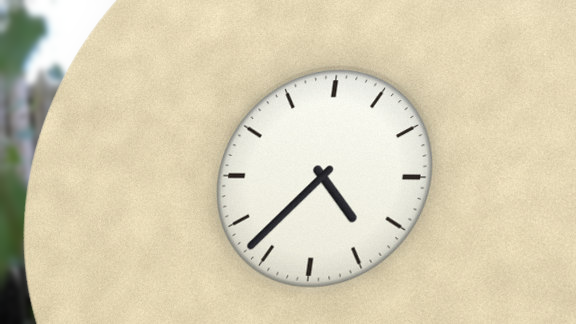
4h37
